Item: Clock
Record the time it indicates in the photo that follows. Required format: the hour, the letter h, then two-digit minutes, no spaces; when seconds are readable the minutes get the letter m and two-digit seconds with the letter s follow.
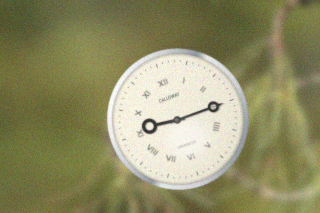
9h15
